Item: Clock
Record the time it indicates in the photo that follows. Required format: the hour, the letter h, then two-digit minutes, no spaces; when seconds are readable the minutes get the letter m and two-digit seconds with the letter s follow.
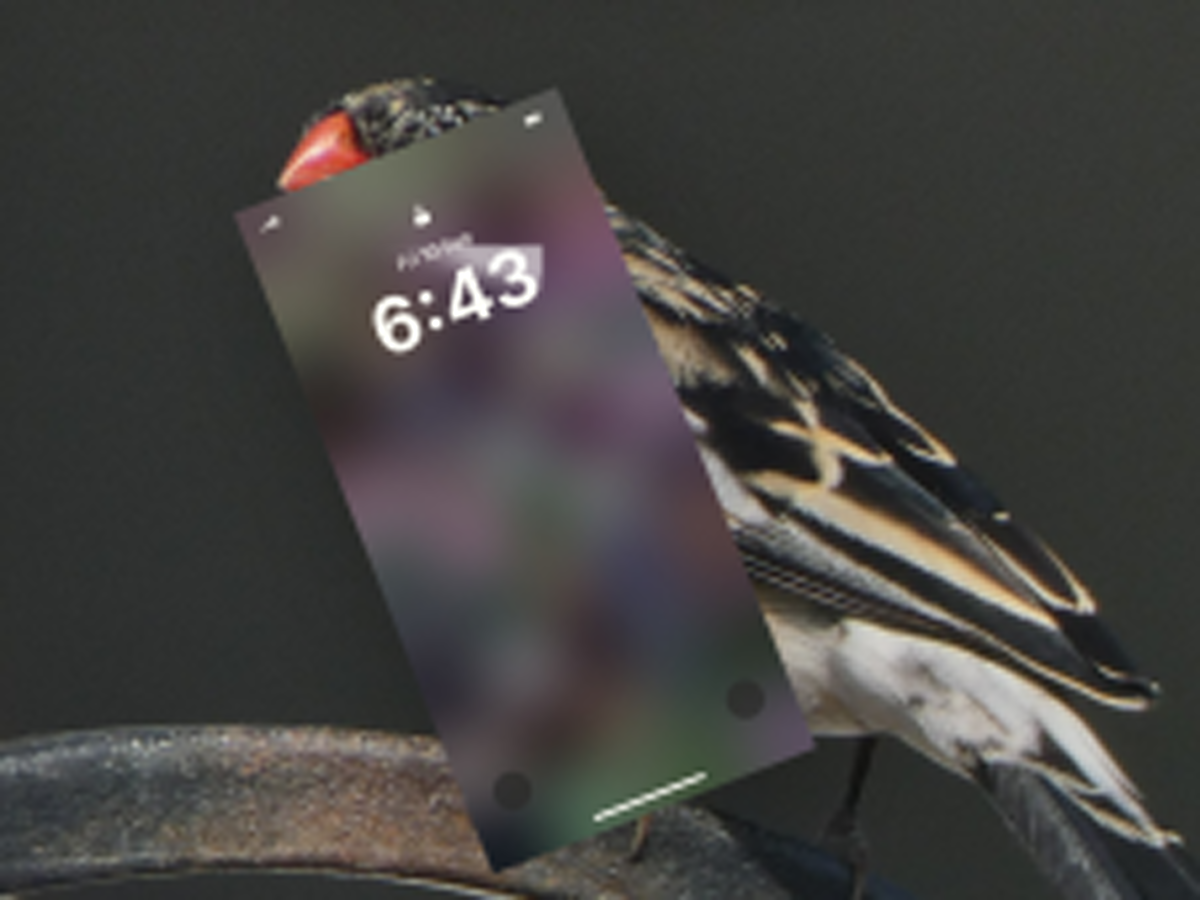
6h43
